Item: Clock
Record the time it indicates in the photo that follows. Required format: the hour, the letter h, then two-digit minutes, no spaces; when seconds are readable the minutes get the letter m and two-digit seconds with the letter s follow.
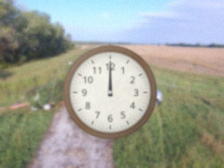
12h00
